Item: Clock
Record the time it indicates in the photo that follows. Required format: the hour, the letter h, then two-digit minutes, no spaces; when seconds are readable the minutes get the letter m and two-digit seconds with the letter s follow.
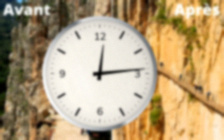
12h14
